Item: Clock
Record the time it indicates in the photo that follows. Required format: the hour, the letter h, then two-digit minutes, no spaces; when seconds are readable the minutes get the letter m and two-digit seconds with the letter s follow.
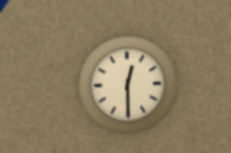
12h30
